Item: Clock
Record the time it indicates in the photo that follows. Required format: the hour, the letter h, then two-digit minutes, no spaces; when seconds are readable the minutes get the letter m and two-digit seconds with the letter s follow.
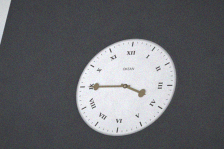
3h45
